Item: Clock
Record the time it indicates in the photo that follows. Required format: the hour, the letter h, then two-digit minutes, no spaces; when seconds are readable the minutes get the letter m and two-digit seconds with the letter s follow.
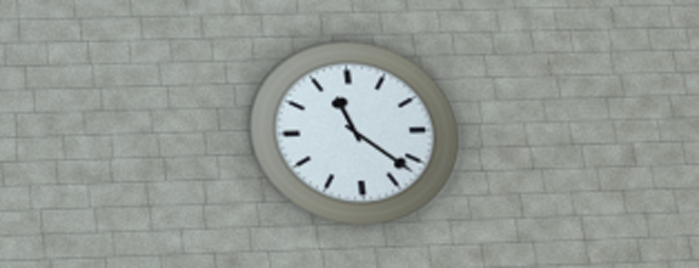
11h22
